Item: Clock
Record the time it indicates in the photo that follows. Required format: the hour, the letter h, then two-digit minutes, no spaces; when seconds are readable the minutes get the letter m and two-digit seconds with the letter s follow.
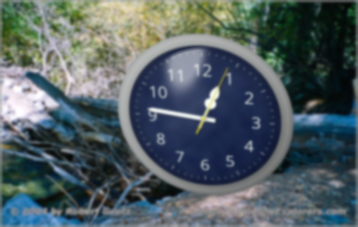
12h46m04s
